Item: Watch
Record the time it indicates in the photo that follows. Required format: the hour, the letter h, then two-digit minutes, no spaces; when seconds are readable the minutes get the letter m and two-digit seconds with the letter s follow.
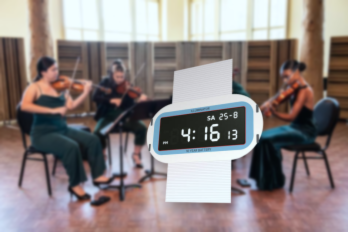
4h16m13s
